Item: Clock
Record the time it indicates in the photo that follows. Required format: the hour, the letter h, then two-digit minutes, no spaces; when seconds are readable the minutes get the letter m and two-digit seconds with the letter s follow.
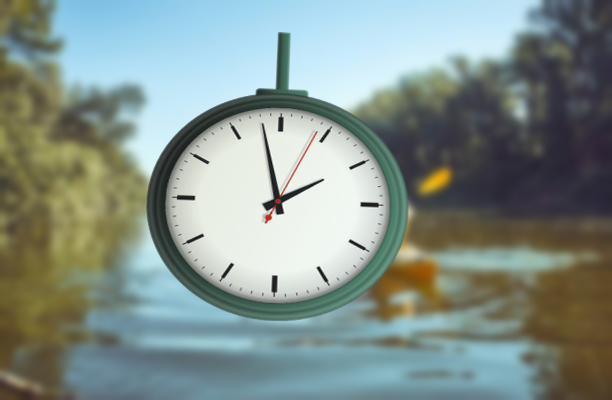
1h58m04s
